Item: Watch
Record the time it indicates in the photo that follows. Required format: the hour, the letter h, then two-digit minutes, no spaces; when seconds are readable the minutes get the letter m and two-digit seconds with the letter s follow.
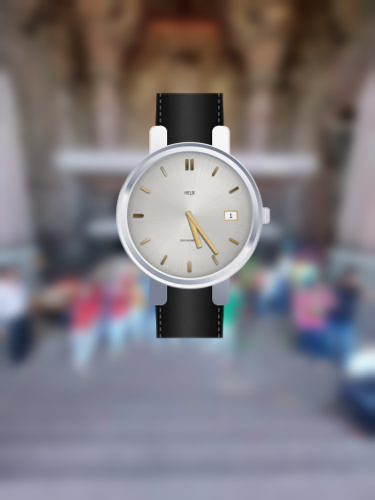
5h24
